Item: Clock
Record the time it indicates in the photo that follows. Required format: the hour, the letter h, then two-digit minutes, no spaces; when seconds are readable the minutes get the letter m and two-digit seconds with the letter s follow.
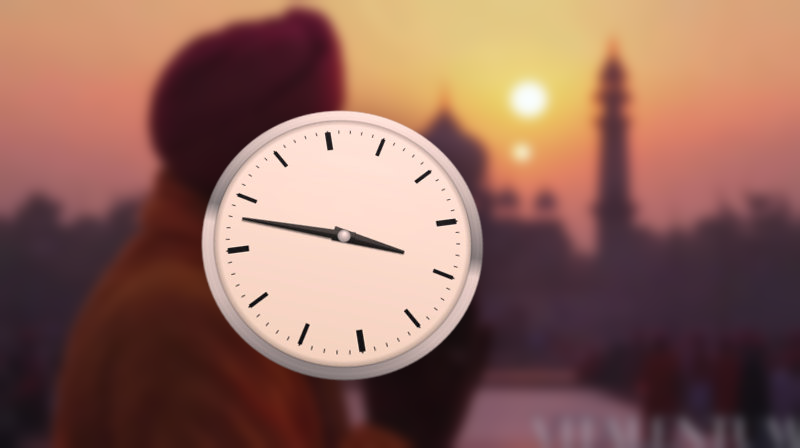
3h48
